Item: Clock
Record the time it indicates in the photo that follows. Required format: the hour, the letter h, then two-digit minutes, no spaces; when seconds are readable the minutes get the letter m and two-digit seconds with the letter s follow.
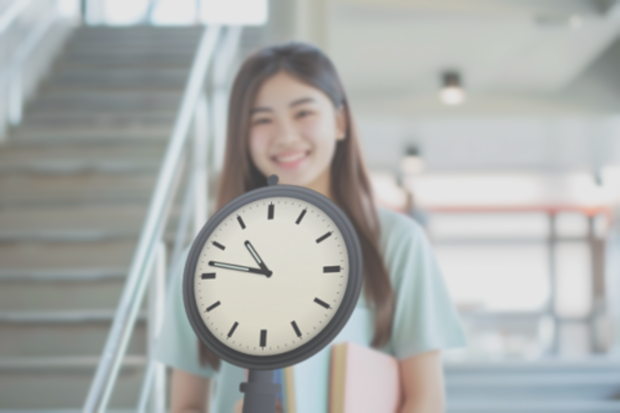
10h47
